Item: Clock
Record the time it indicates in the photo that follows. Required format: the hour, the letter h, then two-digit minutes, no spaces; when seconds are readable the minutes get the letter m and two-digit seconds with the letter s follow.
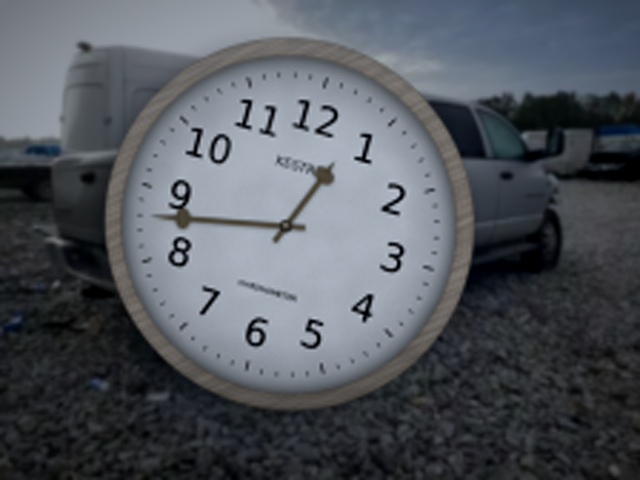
12h43
